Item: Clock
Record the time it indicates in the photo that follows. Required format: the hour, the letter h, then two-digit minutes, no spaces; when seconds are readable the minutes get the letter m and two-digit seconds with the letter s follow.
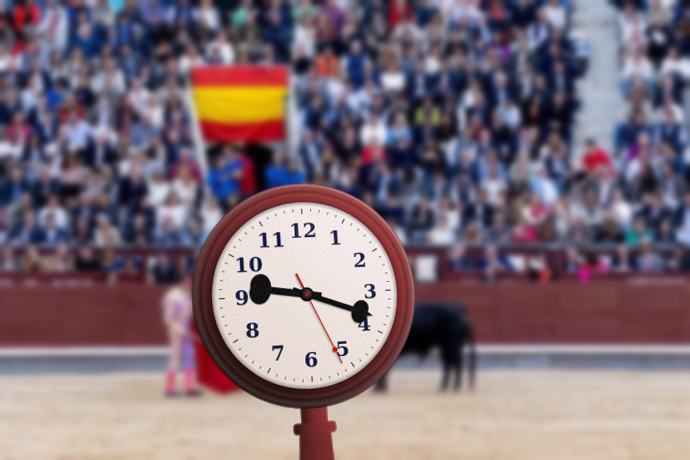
9h18m26s
